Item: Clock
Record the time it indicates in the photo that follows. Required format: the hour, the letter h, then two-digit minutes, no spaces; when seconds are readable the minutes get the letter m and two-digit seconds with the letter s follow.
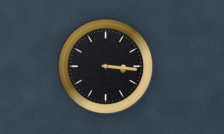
3h16
